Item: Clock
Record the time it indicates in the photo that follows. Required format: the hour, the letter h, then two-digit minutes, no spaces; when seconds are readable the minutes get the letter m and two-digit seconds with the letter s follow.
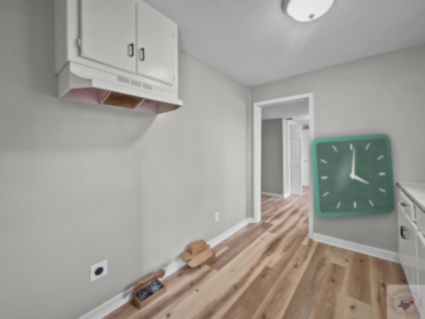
4h01
